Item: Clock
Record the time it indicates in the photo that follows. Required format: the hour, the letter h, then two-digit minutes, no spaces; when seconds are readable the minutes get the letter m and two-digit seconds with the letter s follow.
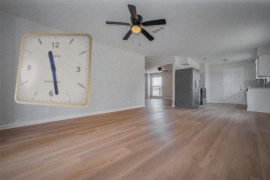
11h28
